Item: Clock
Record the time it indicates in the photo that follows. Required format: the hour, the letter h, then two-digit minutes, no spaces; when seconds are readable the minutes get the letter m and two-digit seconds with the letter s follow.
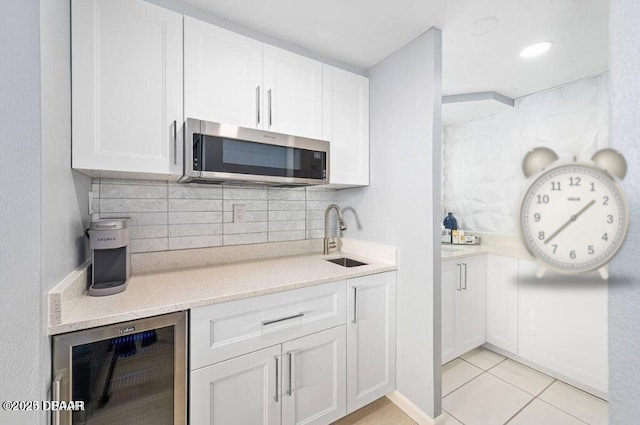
1h38
